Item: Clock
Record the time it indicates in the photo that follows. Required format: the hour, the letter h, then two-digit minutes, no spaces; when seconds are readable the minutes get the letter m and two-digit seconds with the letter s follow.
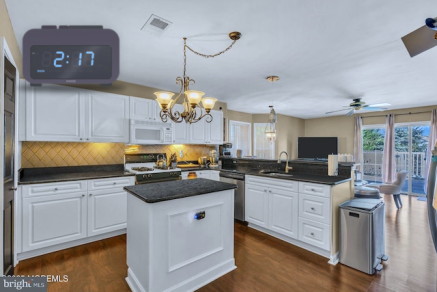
2h17
